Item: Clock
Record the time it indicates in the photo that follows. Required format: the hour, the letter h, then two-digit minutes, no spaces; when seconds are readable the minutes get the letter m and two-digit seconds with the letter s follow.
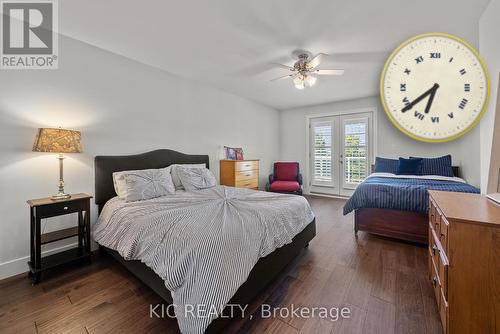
6h39
